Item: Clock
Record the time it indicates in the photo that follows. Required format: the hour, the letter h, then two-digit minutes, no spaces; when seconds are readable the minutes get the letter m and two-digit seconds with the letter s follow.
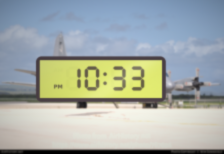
10h33
